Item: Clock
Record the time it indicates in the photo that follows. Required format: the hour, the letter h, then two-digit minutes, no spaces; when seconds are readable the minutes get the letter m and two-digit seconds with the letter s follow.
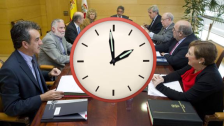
1h59
